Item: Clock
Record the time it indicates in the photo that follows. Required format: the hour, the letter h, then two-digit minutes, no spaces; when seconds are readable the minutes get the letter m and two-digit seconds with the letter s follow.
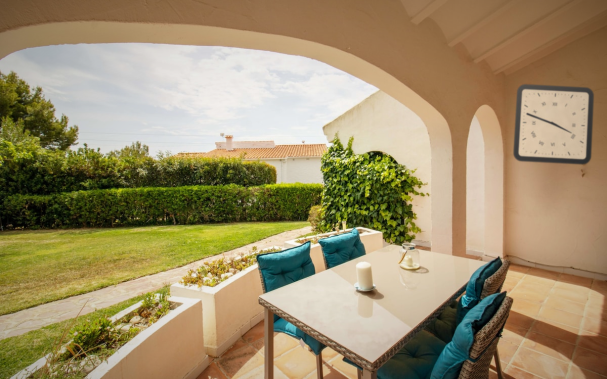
3h48
